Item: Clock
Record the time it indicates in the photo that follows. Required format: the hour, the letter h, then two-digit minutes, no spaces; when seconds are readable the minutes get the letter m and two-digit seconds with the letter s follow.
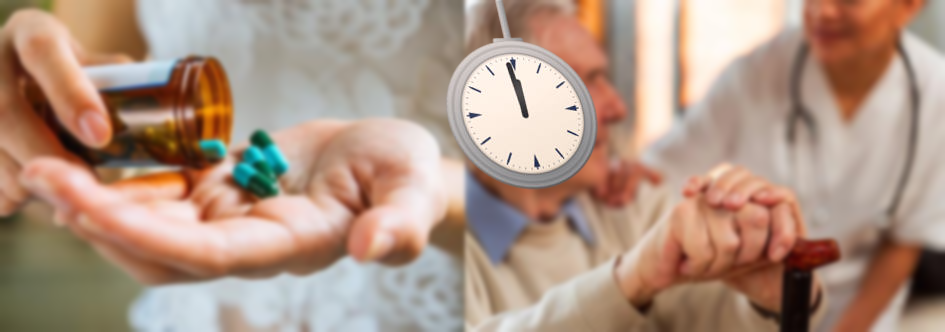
11h59
